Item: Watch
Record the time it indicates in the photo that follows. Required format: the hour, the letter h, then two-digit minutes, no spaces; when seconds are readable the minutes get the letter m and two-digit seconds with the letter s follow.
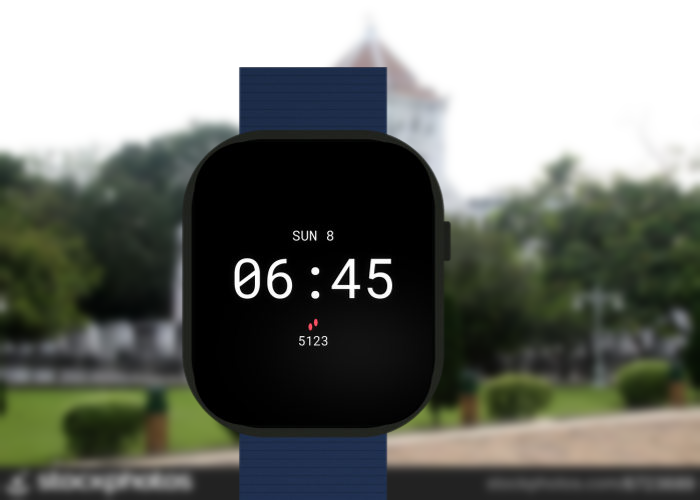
6h45
